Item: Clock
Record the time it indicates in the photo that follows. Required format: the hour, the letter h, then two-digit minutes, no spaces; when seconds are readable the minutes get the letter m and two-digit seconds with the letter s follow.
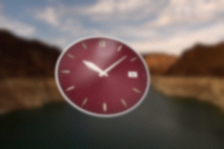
10h08
